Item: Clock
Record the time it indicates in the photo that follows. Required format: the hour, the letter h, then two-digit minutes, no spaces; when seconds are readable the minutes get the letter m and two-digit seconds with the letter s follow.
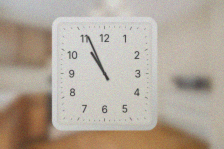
10h56
